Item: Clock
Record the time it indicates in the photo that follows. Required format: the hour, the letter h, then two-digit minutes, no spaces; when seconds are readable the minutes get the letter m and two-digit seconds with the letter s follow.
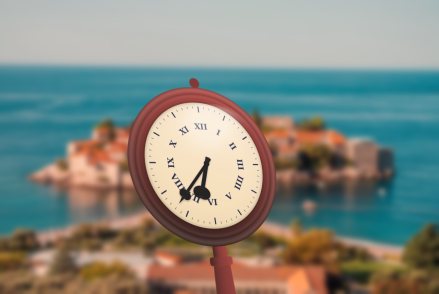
6h37
